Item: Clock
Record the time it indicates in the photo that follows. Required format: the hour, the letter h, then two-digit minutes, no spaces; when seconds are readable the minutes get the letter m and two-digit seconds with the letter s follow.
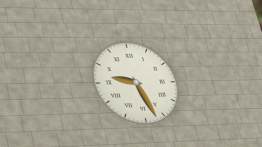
9h27
